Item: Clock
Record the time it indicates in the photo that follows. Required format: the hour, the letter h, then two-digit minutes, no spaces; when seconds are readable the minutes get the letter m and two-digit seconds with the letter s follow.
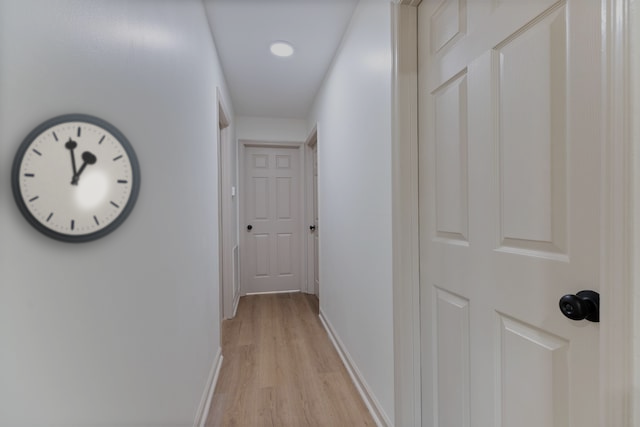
12h58
